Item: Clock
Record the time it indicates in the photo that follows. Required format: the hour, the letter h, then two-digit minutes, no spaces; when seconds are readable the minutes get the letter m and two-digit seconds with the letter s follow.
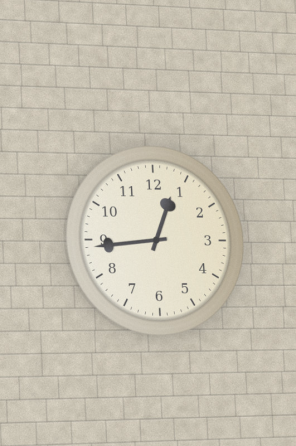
12h44
